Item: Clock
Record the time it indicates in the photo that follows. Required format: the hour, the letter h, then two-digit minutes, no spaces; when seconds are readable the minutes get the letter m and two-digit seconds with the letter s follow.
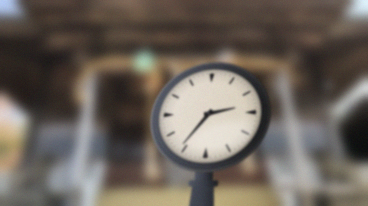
2h36
